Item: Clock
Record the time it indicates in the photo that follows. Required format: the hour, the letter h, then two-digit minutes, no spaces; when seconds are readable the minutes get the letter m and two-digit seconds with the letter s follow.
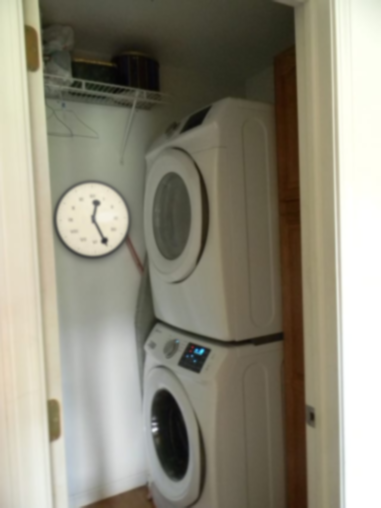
12h26
